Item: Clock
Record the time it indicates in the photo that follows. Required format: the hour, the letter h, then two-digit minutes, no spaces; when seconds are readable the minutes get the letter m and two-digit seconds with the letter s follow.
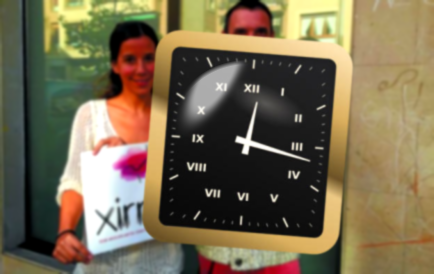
12h17
